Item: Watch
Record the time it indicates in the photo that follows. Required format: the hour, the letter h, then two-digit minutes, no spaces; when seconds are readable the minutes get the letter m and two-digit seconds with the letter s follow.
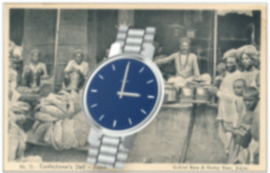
3h00
